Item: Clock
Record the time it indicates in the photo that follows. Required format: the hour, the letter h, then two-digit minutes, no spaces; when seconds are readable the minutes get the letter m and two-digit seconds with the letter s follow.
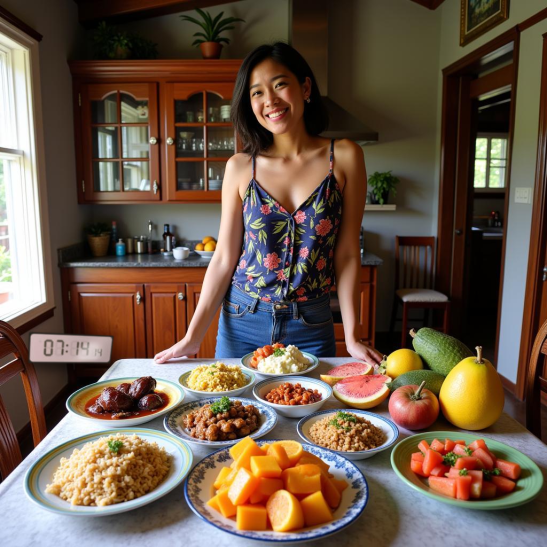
7h14m14s
